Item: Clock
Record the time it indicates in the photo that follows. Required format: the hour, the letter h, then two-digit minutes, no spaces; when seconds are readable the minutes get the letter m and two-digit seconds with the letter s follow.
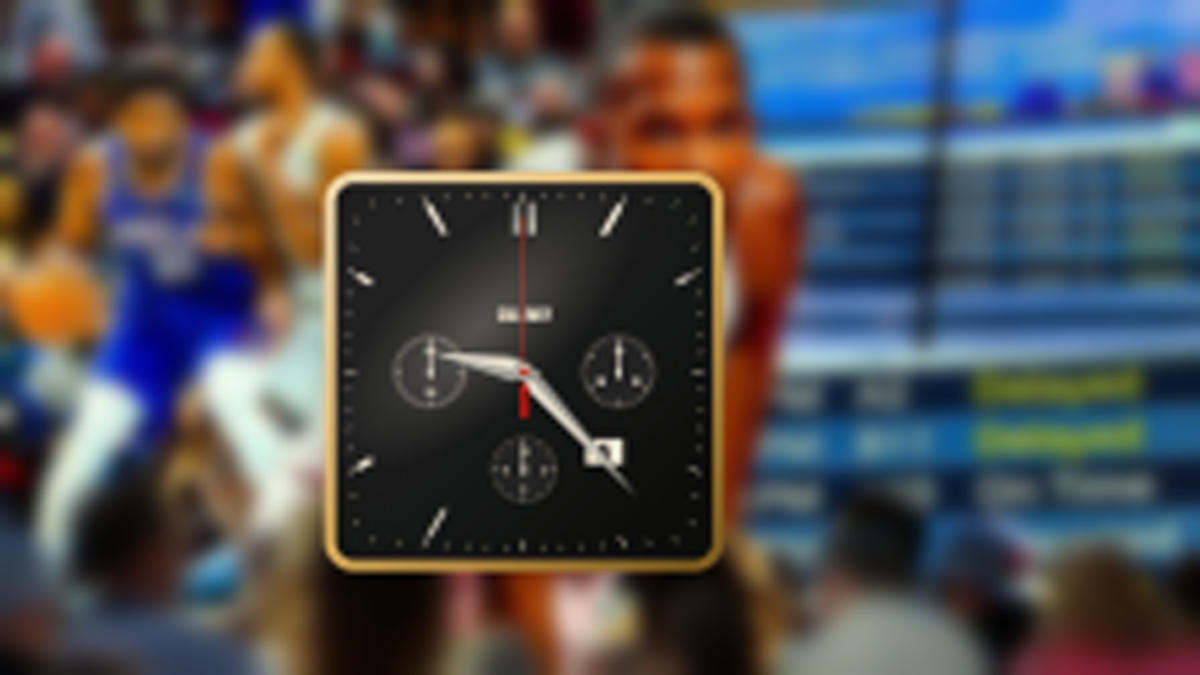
9h23
